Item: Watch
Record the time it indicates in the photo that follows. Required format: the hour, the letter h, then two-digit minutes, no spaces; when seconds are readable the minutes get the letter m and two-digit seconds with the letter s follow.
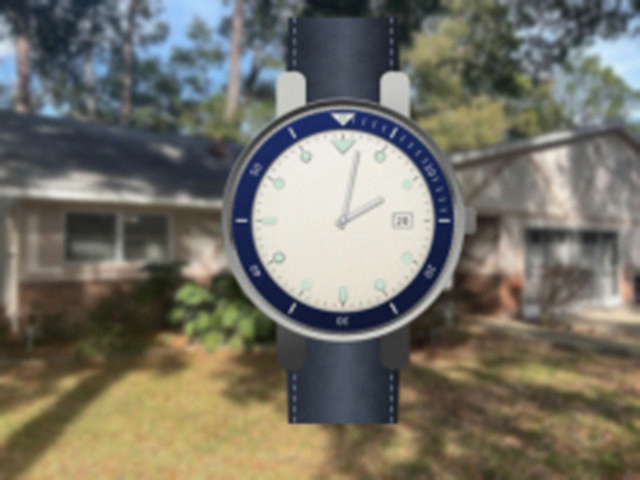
2h02
